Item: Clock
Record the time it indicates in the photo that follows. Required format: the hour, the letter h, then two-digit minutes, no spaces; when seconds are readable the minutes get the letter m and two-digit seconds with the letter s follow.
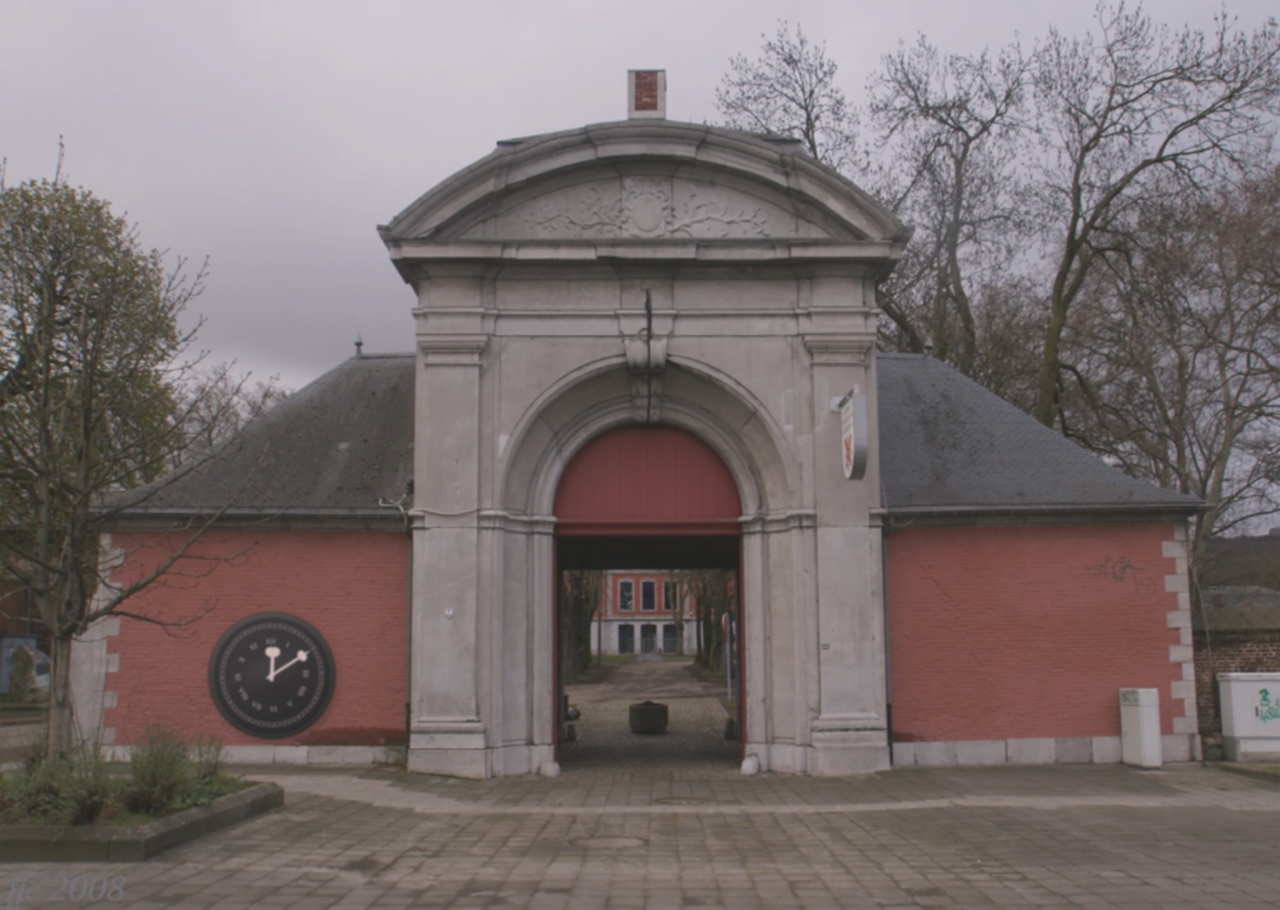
12h10
